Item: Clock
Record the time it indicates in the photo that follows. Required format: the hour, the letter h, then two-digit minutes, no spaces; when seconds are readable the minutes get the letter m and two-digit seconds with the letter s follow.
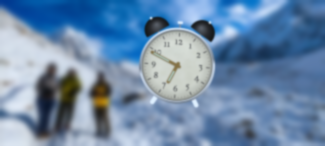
6h49
